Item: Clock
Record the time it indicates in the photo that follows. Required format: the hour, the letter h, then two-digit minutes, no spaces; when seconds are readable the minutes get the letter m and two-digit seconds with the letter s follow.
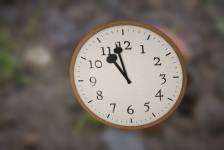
10h58
